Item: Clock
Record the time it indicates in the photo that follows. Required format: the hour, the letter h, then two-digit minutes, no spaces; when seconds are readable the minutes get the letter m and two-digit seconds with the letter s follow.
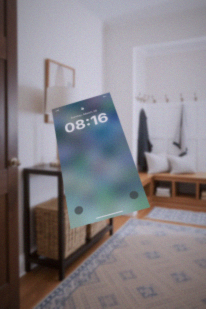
8h16
